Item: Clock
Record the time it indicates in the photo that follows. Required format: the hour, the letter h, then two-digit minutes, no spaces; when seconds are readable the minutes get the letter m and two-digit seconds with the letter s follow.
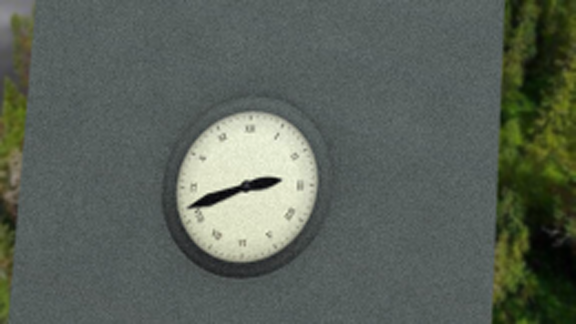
2h42
